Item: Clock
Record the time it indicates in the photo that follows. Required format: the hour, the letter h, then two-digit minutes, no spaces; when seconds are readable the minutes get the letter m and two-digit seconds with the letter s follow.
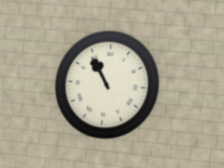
10h54
